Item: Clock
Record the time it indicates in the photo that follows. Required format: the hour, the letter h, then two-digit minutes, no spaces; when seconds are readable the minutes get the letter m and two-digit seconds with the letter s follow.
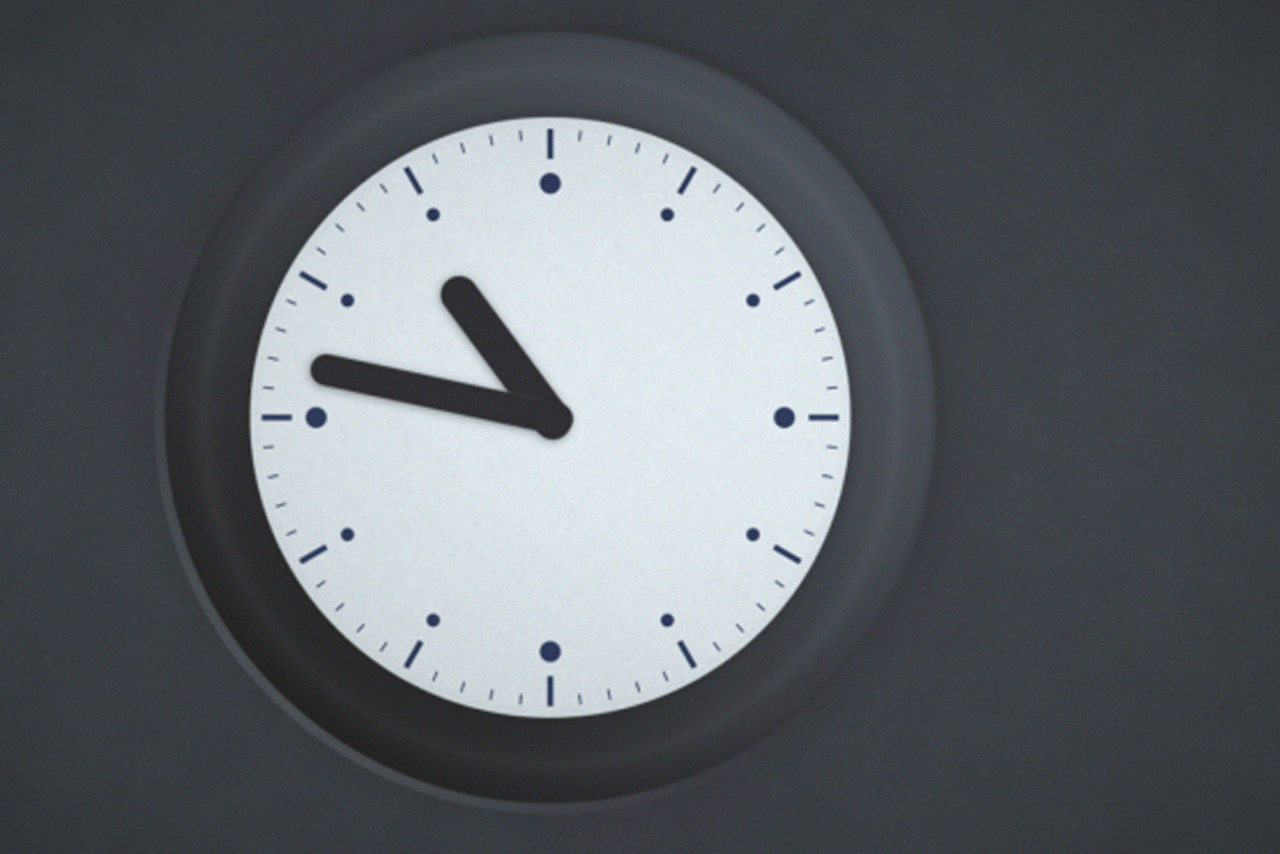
10h47
